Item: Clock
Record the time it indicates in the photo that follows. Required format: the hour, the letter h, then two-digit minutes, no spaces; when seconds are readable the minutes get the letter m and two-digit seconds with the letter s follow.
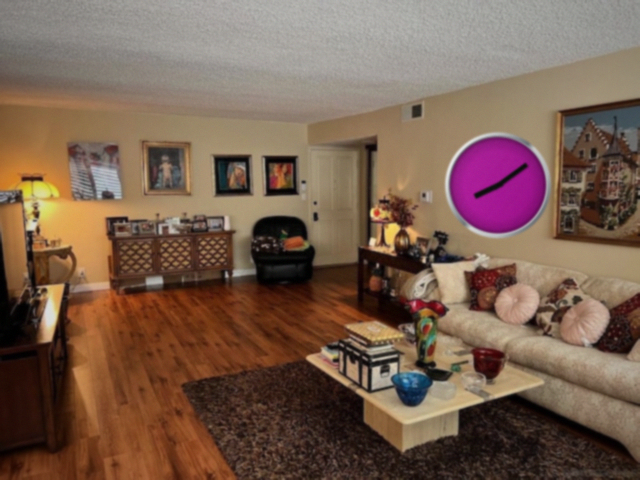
8h09
